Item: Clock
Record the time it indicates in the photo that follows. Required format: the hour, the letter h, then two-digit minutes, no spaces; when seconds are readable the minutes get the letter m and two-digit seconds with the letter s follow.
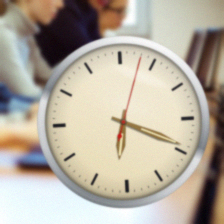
6h19m03s
